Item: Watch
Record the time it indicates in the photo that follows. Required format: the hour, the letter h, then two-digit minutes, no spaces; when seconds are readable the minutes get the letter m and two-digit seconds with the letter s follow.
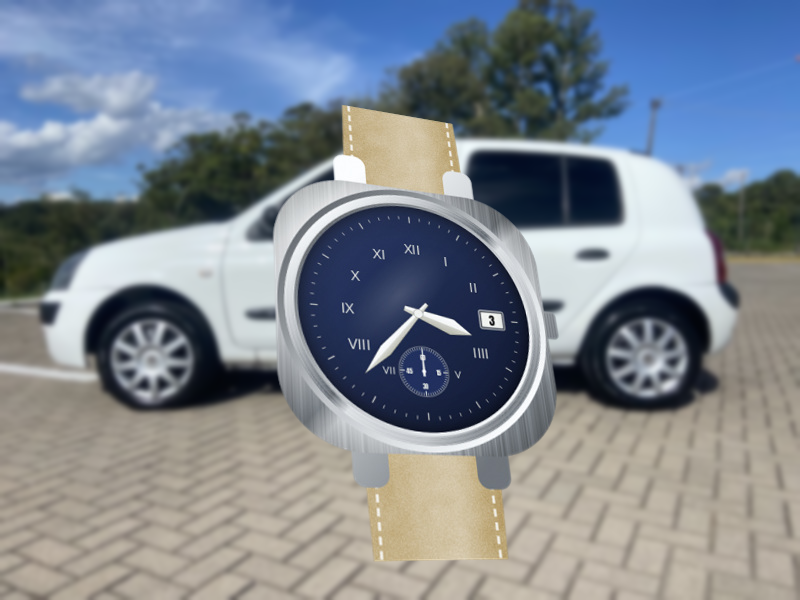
3h37
